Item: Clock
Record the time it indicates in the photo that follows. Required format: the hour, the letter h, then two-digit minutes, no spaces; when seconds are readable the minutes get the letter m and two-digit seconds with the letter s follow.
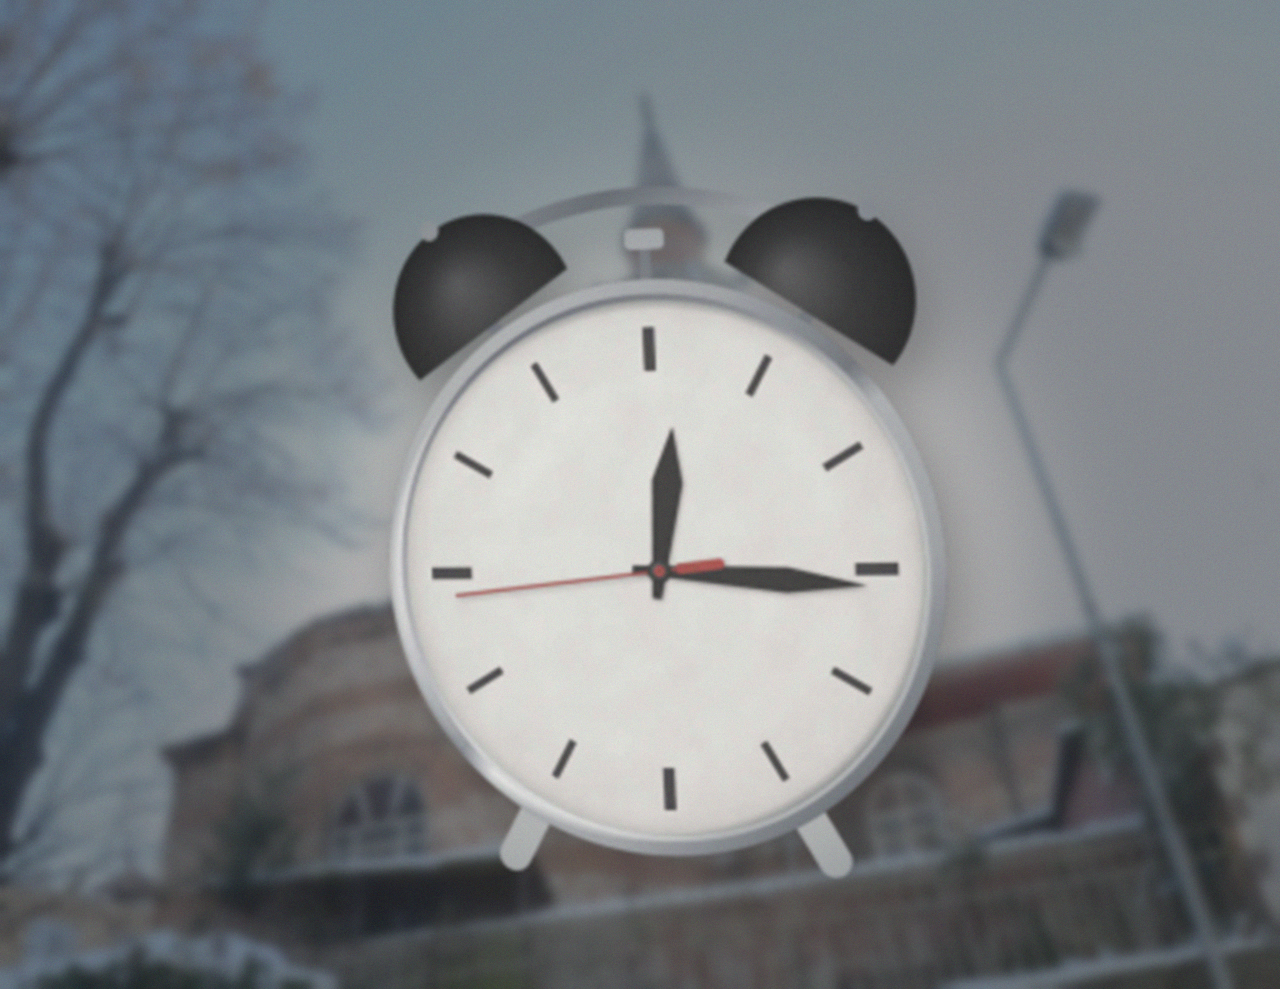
12h15m44s
